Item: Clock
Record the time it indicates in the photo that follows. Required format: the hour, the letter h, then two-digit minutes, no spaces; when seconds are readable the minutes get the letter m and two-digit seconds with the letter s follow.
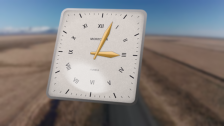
3h03
